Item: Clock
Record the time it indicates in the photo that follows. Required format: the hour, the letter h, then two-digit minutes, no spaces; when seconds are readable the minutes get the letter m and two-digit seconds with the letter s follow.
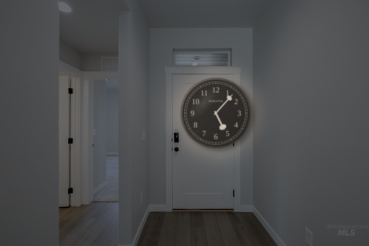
5h07
